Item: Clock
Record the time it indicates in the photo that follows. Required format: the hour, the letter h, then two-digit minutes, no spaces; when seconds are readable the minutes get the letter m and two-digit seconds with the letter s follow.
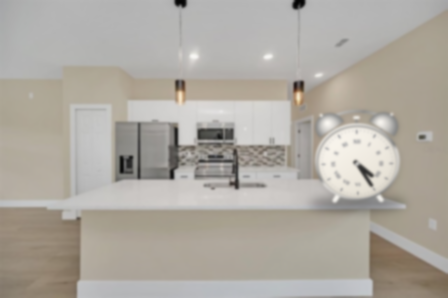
4h25
